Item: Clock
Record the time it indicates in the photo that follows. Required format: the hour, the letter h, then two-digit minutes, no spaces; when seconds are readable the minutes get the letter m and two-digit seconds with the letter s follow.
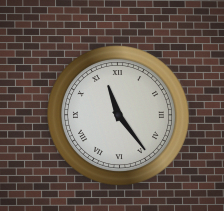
11h24
